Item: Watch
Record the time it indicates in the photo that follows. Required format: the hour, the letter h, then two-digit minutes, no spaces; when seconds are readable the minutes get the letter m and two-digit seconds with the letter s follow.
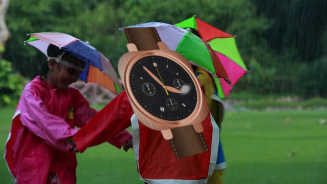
3h55
